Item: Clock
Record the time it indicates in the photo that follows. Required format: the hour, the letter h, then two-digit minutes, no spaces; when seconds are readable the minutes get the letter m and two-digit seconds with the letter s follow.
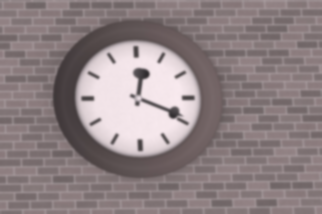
12h19
